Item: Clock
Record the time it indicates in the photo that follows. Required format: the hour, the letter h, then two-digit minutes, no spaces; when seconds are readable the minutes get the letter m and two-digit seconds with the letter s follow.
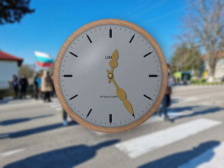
12h25
